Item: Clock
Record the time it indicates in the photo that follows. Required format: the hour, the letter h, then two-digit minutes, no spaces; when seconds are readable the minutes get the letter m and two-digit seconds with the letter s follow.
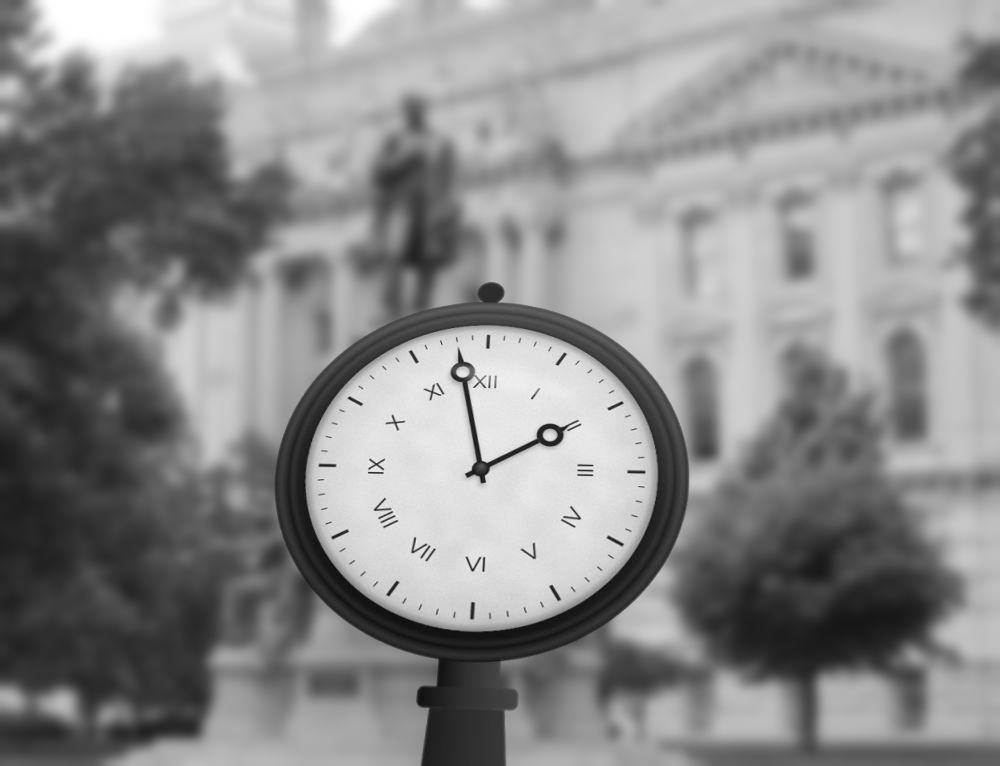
1h58
